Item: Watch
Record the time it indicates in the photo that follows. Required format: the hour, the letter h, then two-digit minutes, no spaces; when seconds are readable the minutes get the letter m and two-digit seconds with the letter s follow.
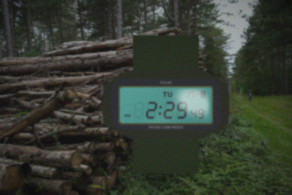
2h29m49s
